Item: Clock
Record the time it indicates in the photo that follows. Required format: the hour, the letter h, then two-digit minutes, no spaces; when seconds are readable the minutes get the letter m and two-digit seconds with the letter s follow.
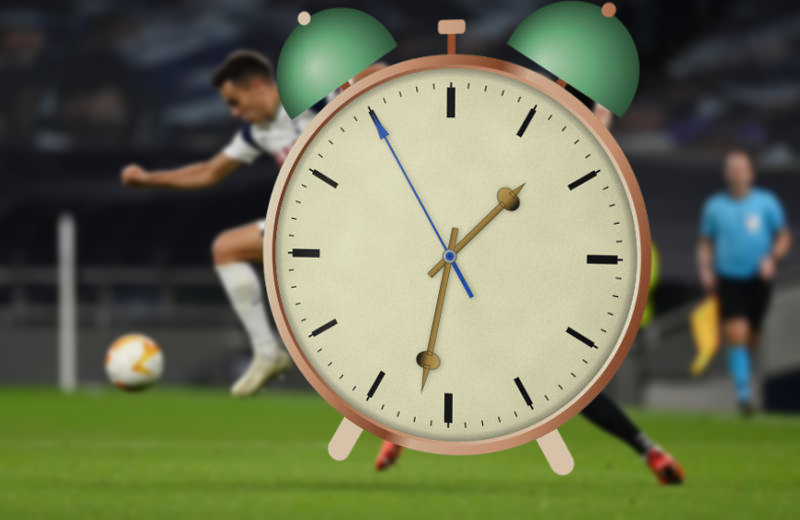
1h31m55s
